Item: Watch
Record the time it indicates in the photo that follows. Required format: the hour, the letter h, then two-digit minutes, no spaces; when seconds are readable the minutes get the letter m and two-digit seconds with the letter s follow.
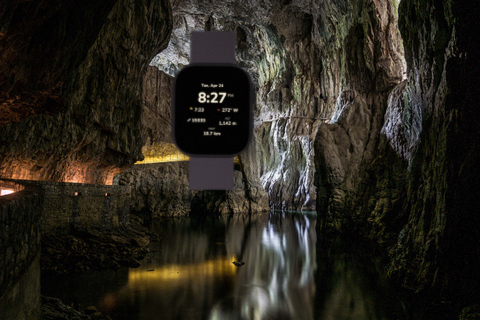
8h27
